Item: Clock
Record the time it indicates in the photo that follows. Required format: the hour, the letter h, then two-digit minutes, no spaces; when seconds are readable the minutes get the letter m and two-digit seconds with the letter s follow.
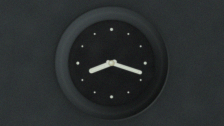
8h18
